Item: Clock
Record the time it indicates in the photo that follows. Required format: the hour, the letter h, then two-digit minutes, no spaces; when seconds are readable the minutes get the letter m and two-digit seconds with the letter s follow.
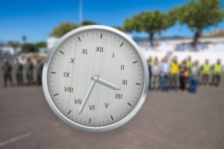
3h33
